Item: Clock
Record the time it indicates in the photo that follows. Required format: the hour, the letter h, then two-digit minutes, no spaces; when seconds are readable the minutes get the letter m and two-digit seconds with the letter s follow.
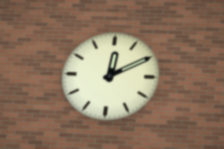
12h10
